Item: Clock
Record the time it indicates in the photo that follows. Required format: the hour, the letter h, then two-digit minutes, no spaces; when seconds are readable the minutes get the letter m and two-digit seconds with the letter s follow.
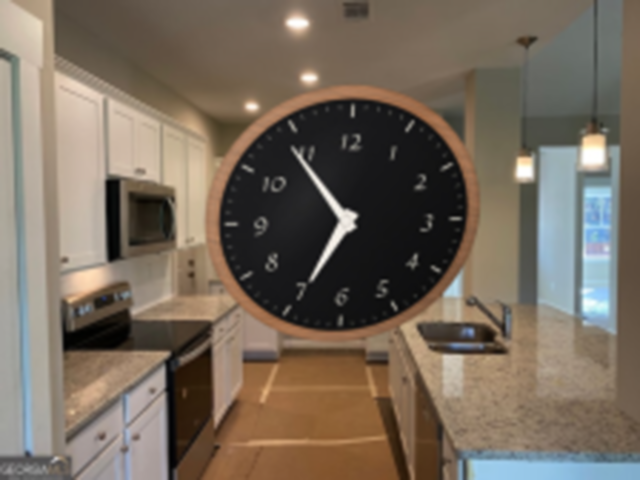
6h54
